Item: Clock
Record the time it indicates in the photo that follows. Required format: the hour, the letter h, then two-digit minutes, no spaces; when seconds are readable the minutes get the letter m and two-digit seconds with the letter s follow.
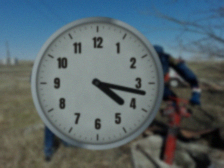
4h17
